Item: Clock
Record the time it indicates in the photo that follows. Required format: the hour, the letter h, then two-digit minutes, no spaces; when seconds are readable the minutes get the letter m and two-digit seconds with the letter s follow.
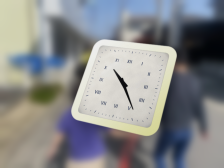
10h24
